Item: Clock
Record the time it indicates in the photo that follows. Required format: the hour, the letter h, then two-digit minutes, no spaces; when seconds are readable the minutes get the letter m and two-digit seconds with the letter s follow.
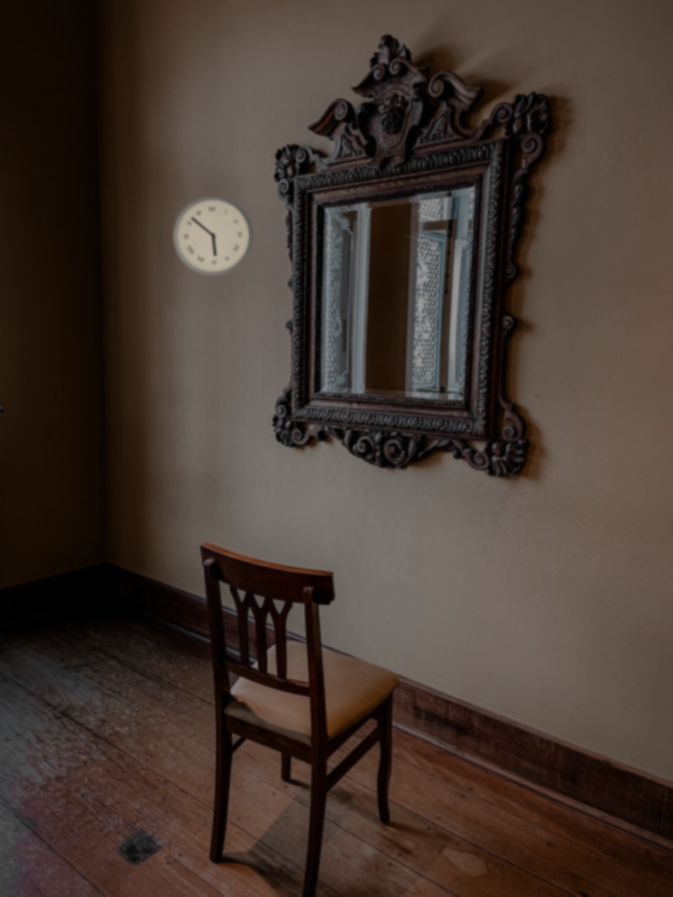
5h52
